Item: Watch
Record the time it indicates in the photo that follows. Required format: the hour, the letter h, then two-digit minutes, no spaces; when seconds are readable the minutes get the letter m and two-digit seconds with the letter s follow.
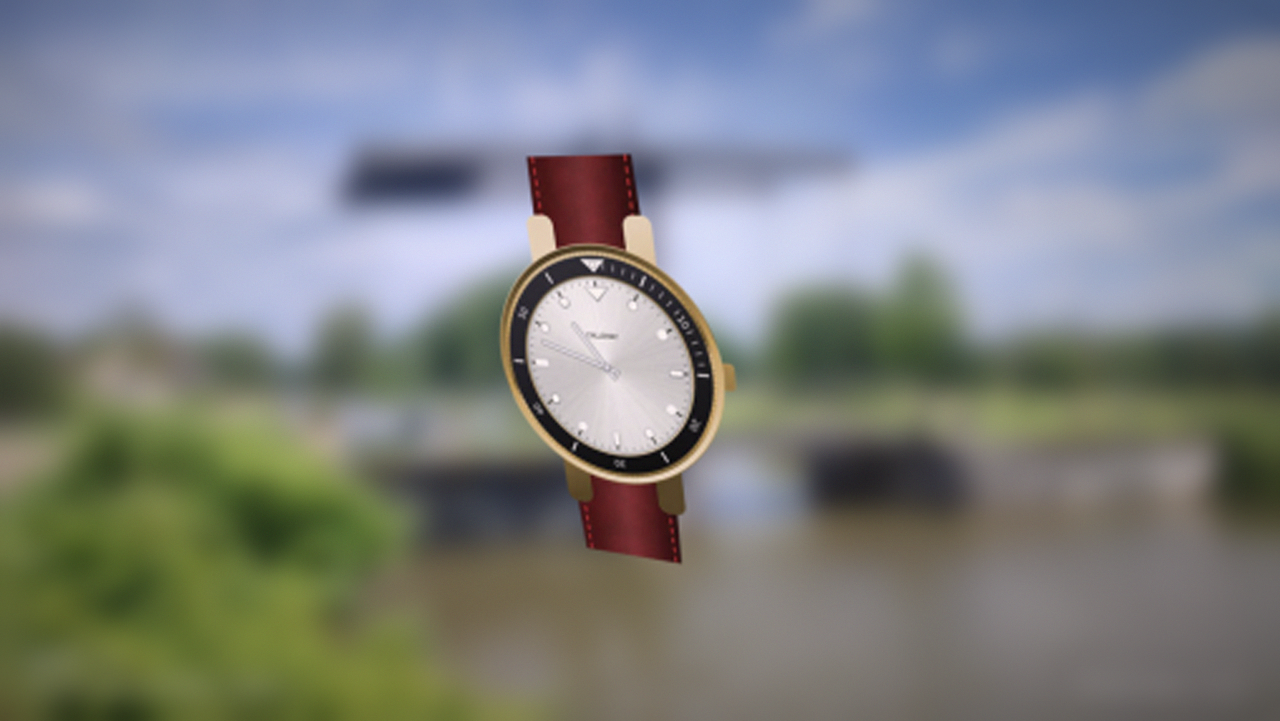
10h48
